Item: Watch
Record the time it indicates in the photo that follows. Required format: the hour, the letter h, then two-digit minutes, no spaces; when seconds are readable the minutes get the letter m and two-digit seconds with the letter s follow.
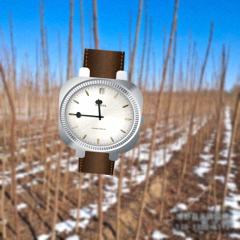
11h45
